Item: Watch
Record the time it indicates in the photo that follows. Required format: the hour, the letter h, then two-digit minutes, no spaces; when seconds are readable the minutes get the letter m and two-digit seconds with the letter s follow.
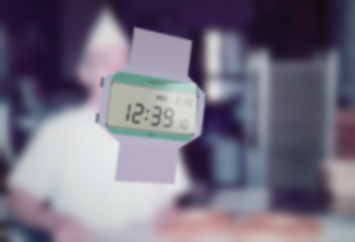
12h39
